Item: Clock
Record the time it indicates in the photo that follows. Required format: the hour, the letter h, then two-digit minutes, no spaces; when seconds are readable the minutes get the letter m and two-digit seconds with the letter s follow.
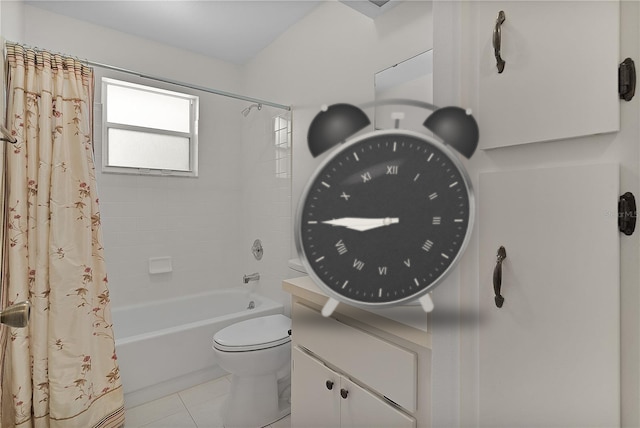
8h45
